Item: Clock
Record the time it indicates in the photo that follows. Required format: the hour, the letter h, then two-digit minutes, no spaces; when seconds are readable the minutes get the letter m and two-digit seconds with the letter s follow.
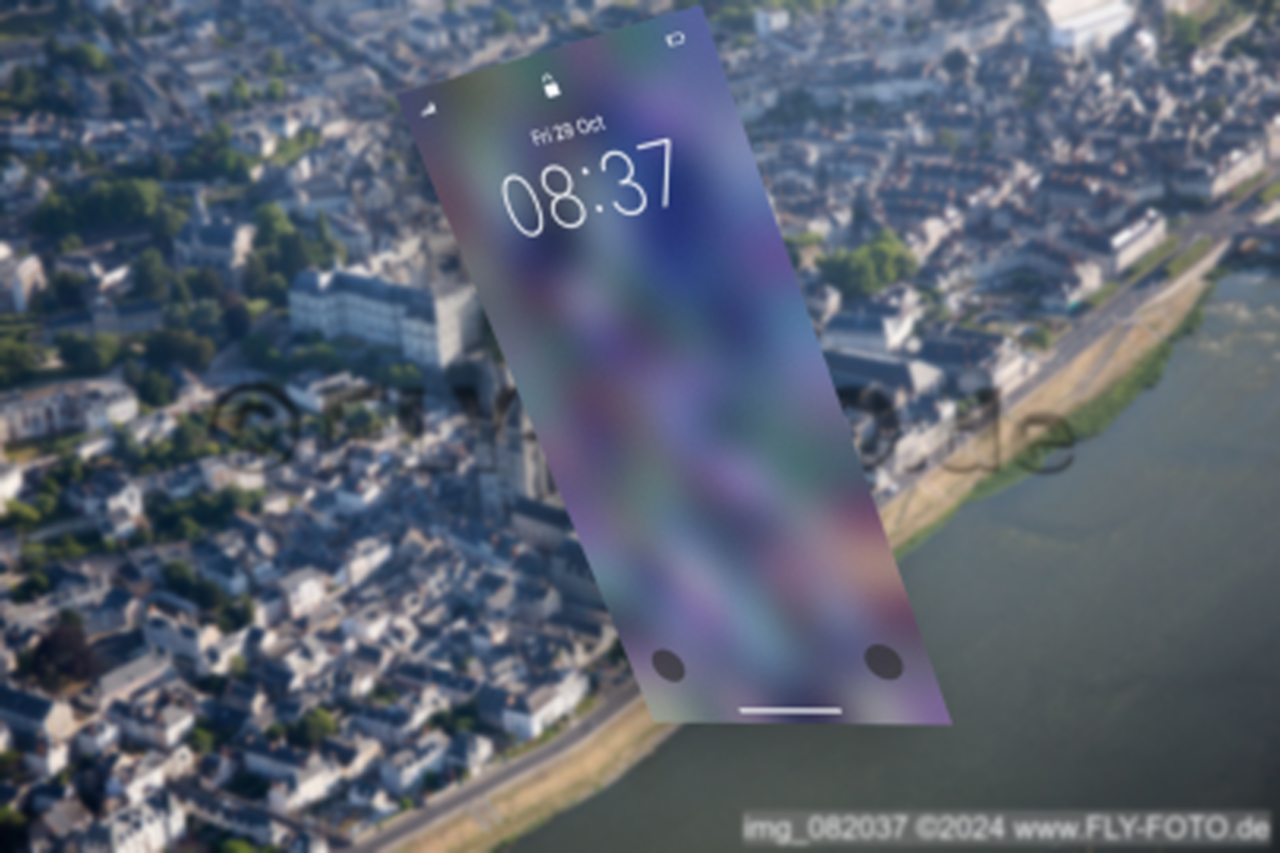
8h37
